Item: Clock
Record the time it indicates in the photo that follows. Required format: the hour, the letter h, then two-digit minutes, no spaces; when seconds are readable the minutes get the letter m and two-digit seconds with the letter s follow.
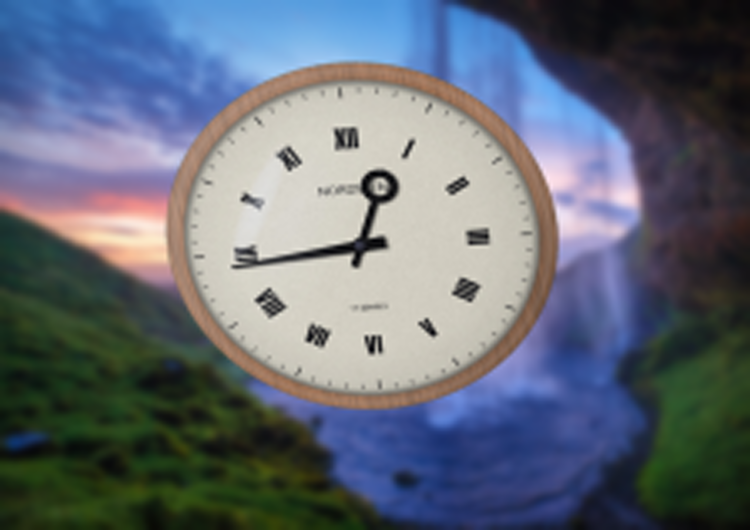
12h44
